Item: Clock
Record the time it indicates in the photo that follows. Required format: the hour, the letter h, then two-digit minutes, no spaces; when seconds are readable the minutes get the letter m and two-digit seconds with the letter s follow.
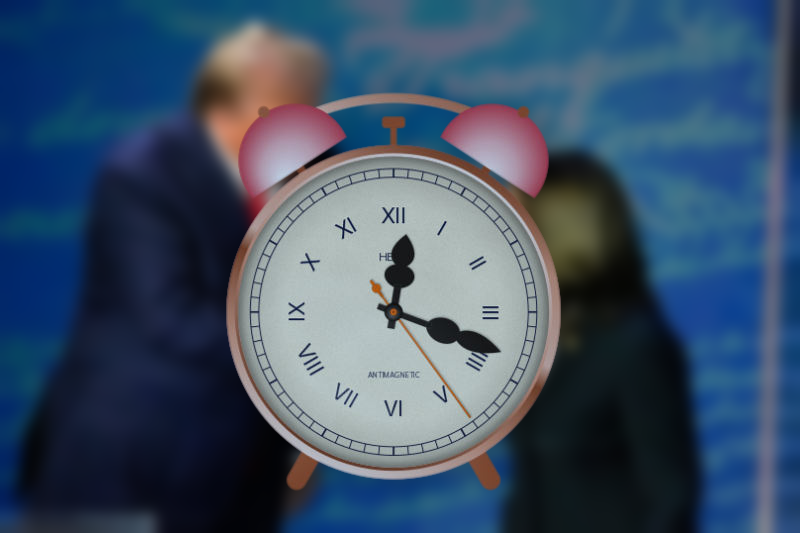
12h18m24s
